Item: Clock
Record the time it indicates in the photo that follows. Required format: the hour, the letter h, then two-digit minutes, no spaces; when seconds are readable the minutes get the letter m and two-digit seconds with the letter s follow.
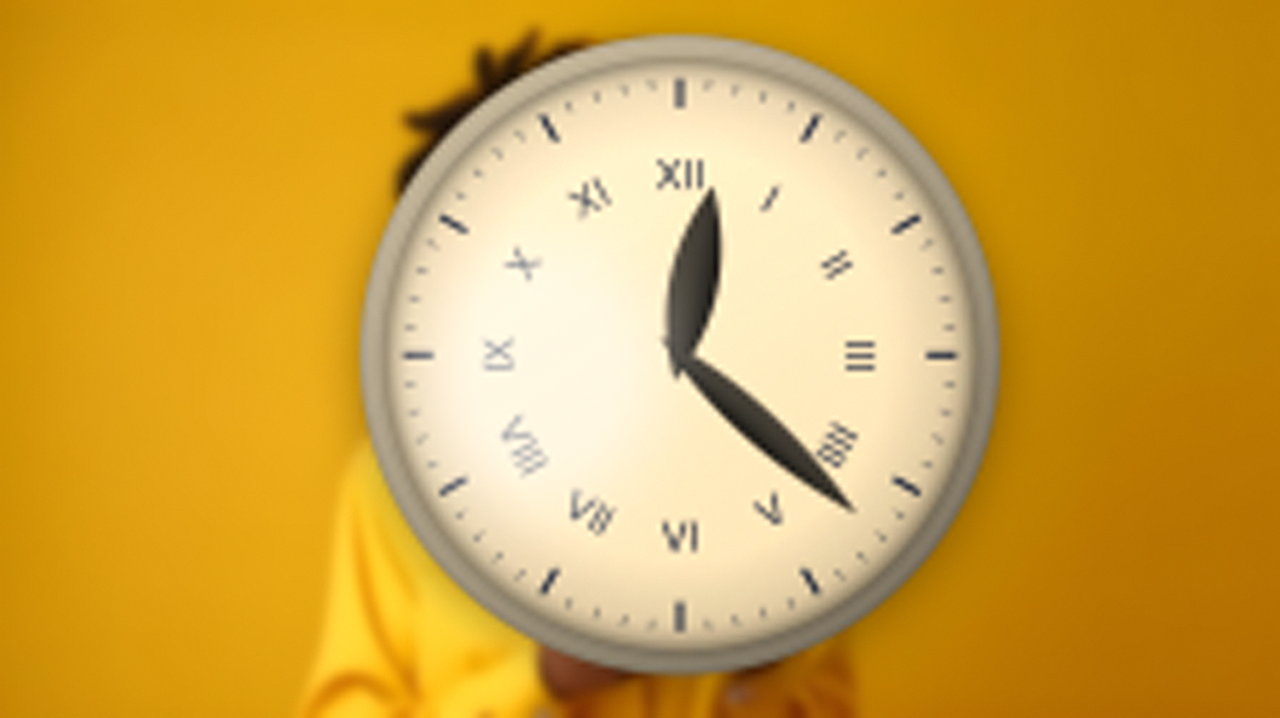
12h22
